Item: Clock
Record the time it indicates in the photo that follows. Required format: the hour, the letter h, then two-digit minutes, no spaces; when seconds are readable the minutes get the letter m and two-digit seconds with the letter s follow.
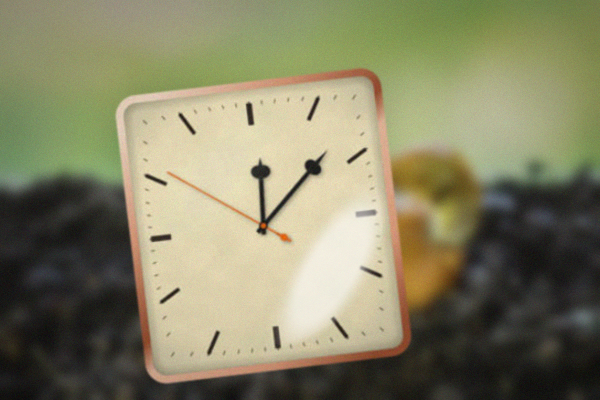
12h07m51s
